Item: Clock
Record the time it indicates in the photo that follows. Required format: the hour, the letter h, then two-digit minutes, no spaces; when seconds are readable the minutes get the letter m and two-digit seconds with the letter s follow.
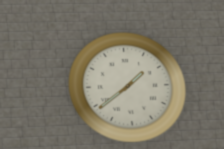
1h39
